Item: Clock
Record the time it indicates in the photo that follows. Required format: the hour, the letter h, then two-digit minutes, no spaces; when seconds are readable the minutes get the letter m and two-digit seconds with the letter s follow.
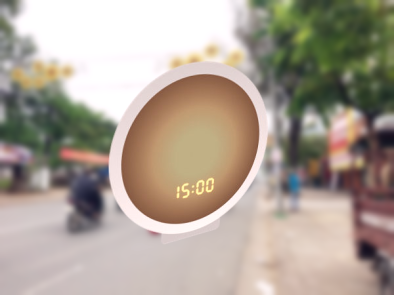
15h00
